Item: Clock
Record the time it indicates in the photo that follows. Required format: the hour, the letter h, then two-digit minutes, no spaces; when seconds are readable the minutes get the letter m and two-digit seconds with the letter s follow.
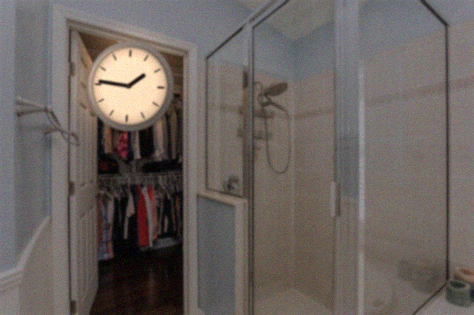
1h46
